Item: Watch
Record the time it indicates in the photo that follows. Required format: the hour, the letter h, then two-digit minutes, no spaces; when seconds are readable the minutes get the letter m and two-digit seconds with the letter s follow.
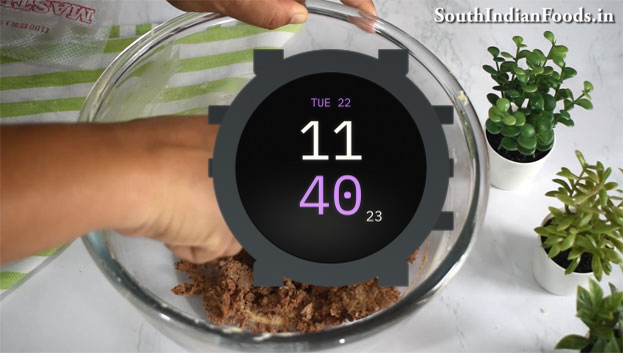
11h40m23s
